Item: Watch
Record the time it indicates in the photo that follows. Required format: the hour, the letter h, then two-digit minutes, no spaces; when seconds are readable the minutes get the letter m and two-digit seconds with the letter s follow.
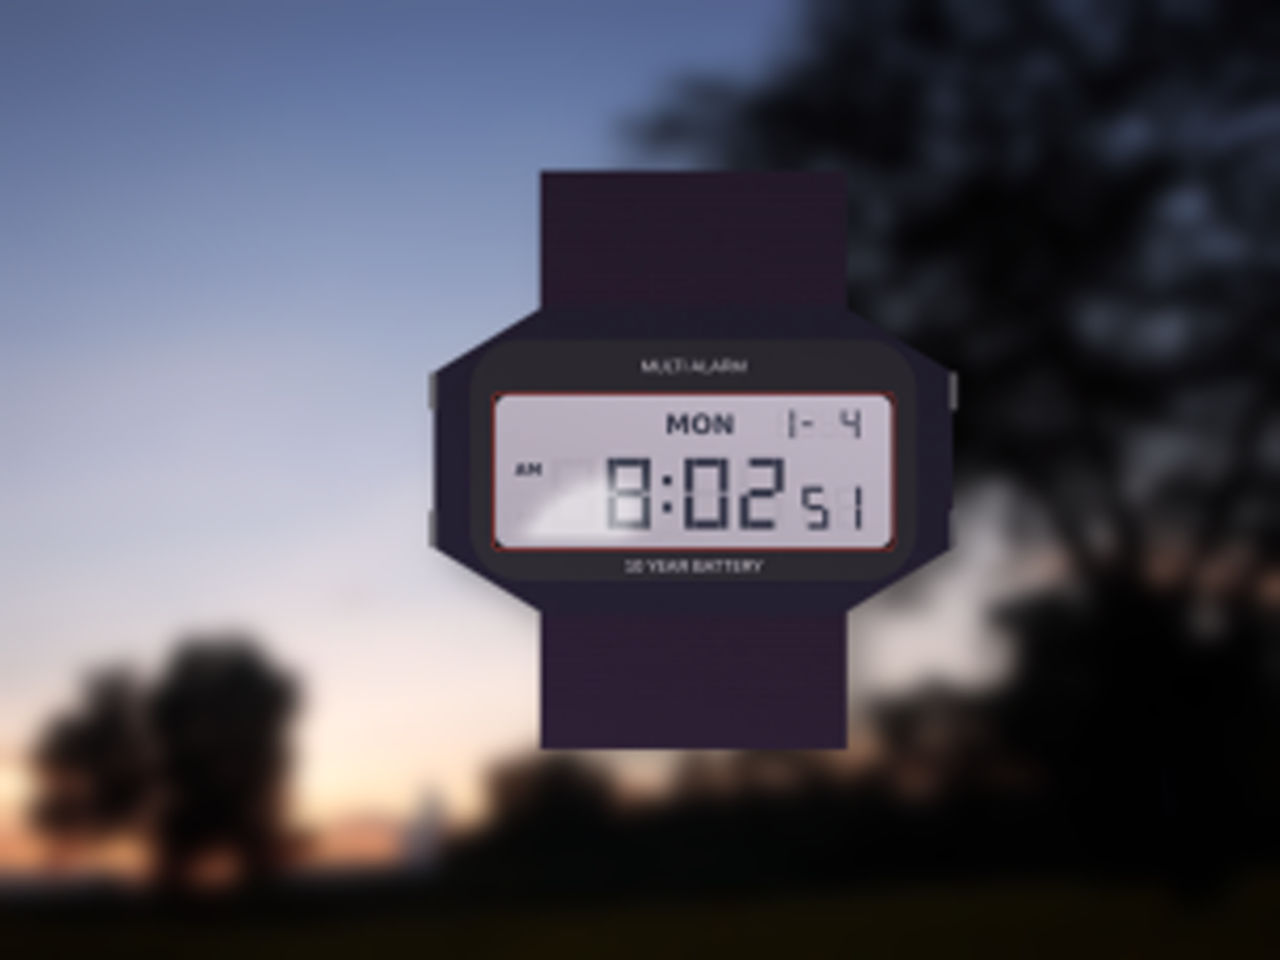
8h02m51s
